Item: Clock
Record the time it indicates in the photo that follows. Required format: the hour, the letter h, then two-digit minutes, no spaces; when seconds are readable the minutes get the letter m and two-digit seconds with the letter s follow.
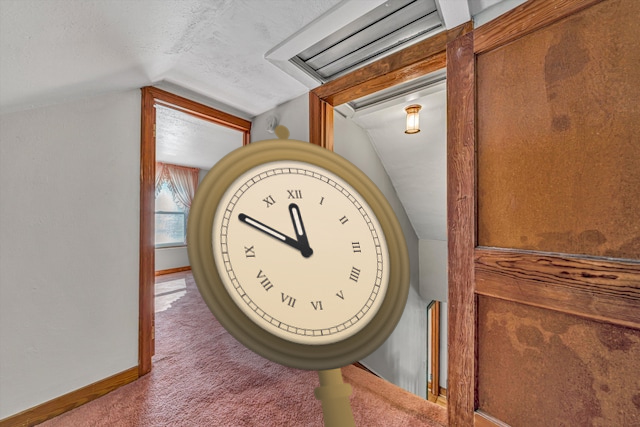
11h50
